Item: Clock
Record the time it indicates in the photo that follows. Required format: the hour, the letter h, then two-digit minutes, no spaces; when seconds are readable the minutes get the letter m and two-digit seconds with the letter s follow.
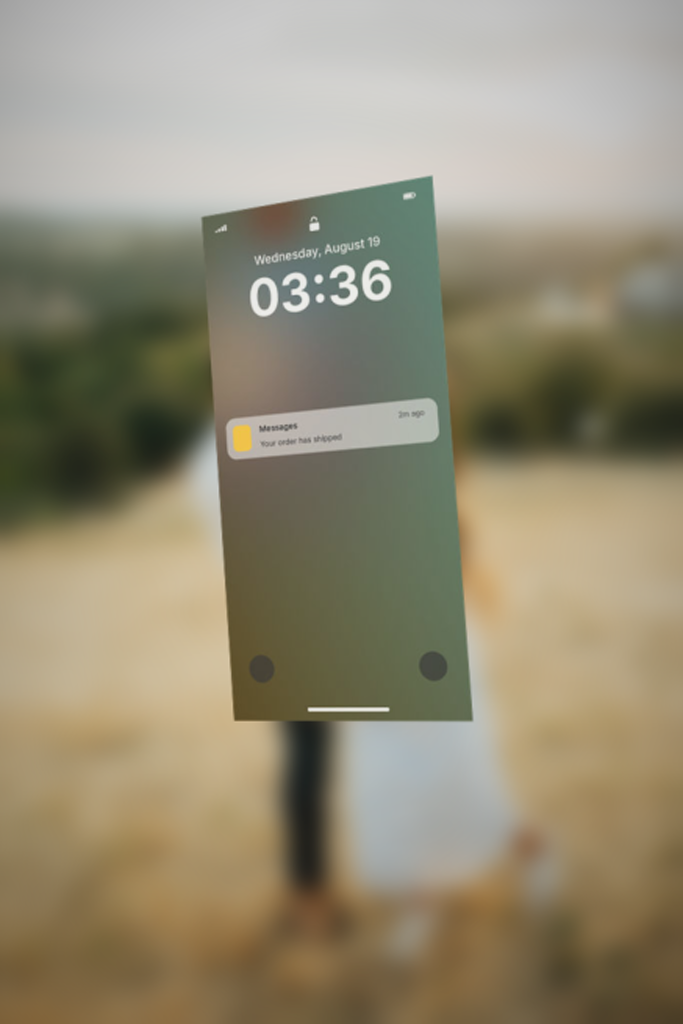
3h36
